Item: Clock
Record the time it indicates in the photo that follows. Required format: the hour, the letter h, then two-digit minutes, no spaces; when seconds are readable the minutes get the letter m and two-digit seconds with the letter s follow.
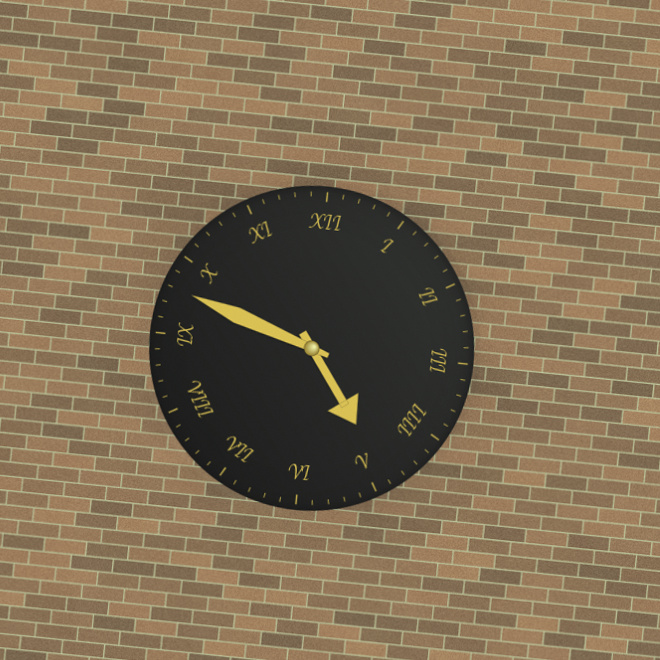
4h48
